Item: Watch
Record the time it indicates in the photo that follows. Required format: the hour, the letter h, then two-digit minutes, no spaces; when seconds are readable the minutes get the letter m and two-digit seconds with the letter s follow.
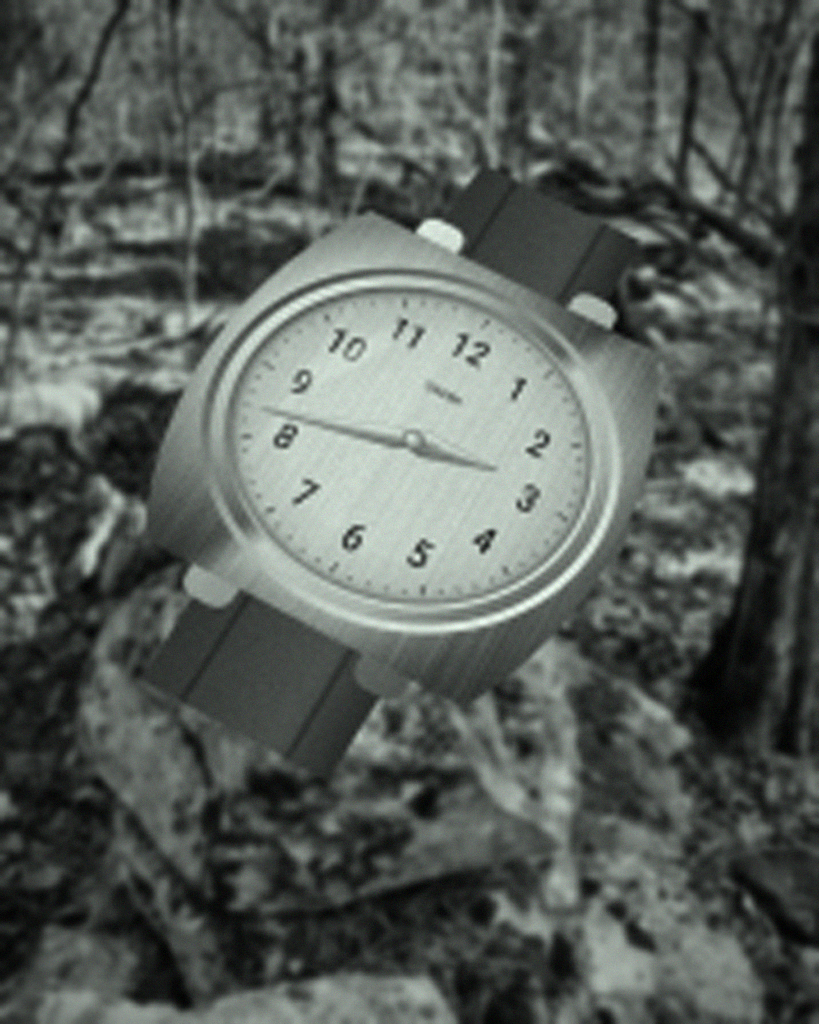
2h42
